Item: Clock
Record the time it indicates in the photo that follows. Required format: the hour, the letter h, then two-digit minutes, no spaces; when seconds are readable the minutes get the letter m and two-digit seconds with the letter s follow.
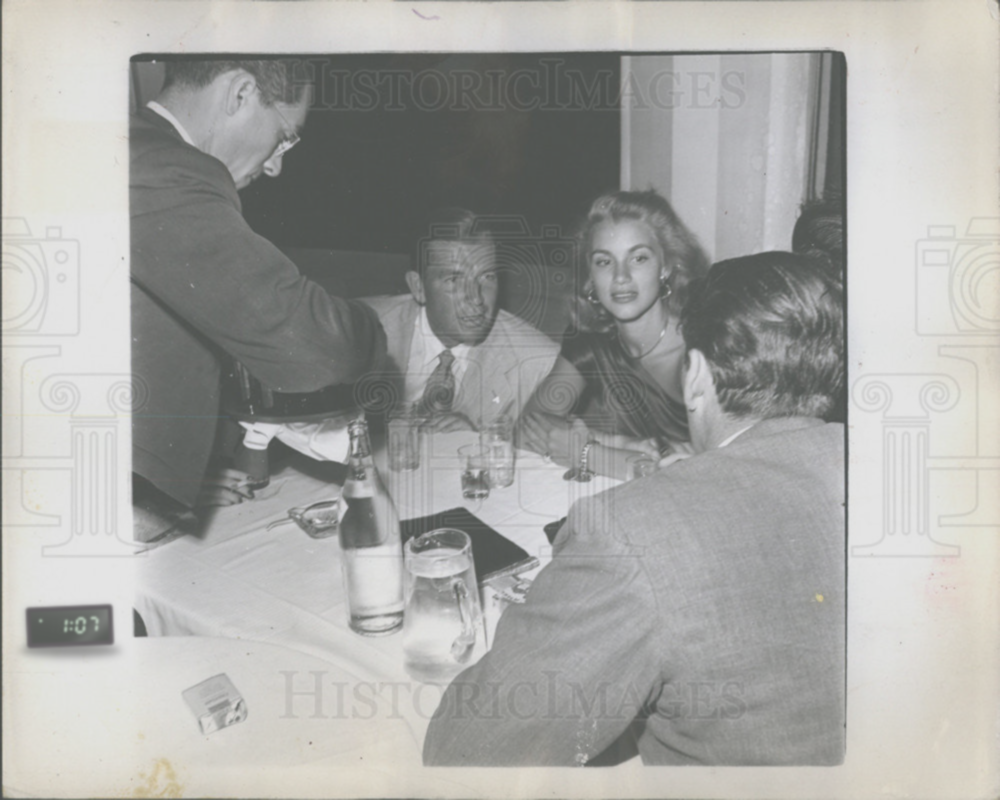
1h07
